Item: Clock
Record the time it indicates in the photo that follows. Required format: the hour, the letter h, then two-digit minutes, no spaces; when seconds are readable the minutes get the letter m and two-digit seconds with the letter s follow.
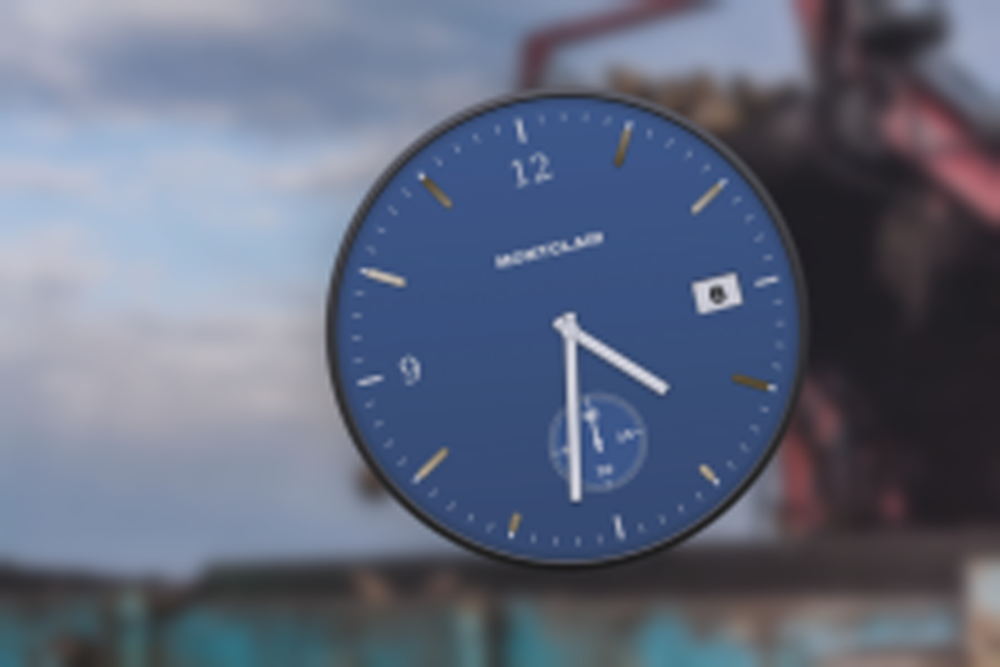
4h32
